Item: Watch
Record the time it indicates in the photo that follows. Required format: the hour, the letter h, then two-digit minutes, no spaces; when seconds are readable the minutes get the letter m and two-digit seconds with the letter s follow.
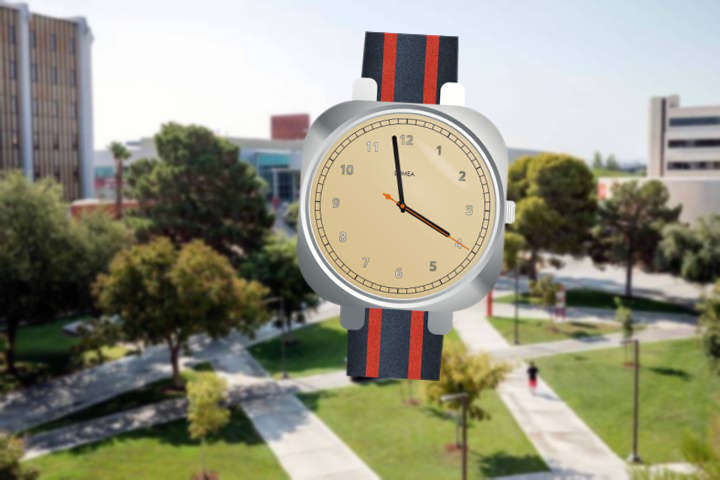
3h58m20s
